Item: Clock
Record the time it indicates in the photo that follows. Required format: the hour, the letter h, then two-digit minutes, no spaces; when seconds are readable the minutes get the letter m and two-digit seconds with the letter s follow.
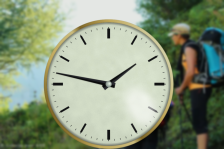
1h47
